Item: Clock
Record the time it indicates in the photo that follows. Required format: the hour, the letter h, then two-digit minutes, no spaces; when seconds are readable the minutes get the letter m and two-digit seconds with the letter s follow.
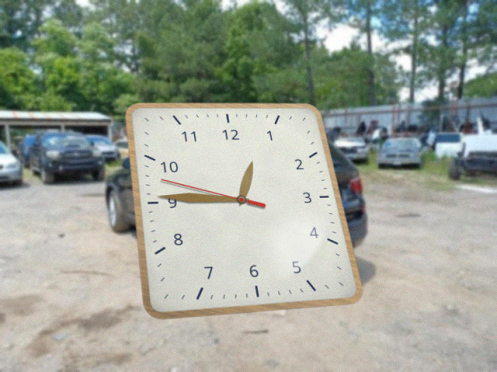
12h45m48s
